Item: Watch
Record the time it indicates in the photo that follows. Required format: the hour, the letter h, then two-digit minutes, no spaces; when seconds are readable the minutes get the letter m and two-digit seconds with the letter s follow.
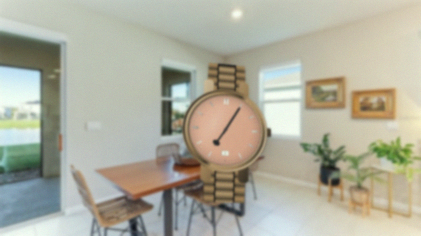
7h05
